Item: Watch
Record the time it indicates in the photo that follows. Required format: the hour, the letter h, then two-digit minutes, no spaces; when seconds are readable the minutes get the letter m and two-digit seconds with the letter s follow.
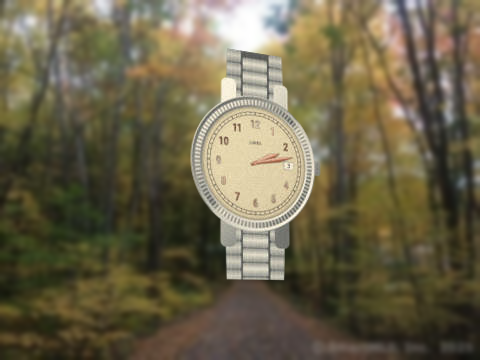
2h13
